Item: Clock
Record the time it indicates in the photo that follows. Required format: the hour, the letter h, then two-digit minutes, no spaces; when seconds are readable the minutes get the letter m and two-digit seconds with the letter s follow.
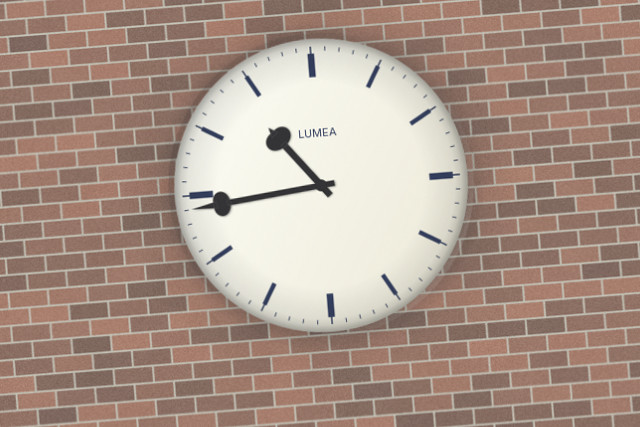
10h44
